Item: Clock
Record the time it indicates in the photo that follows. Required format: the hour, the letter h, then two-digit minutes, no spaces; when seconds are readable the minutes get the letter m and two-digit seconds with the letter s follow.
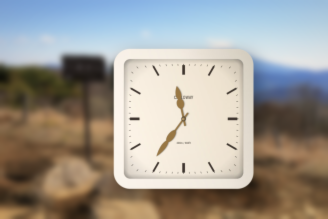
11h36
